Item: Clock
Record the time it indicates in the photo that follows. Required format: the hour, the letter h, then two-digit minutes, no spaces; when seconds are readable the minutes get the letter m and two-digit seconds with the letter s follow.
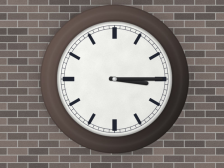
3h15
